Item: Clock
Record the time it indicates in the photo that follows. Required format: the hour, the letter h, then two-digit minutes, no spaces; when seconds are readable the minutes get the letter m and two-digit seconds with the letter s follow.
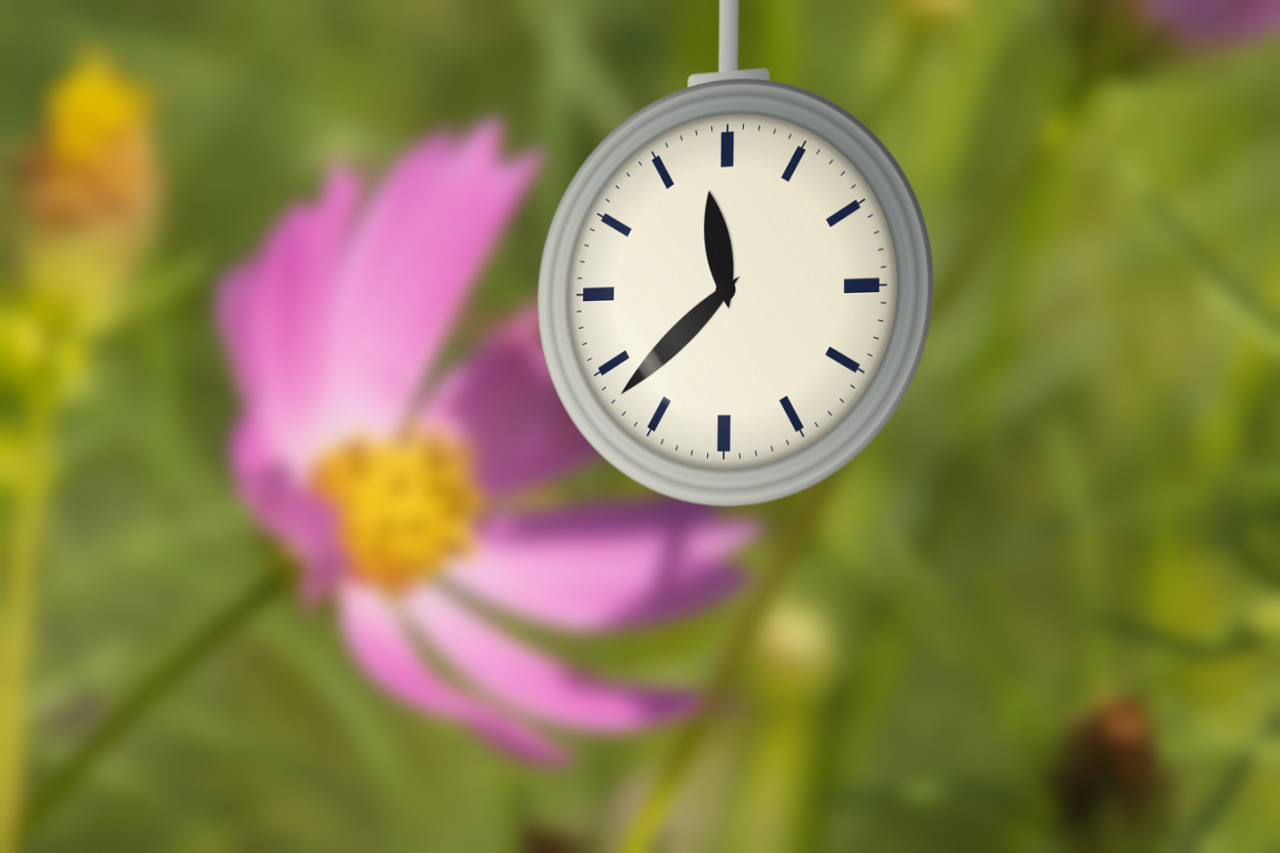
11h38
